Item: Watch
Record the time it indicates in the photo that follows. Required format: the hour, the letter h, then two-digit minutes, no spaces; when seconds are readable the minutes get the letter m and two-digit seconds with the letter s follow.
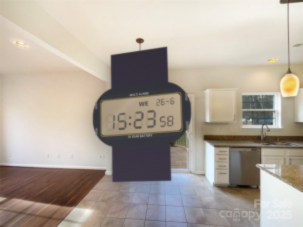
15h23m58s
